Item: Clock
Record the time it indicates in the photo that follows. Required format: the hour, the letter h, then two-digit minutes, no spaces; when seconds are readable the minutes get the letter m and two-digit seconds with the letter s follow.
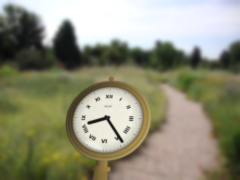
8h24
